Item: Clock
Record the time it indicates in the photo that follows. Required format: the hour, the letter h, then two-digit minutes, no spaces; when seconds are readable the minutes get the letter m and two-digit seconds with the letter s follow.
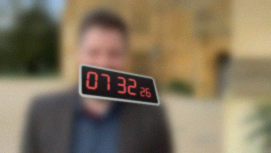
7h32m26s
